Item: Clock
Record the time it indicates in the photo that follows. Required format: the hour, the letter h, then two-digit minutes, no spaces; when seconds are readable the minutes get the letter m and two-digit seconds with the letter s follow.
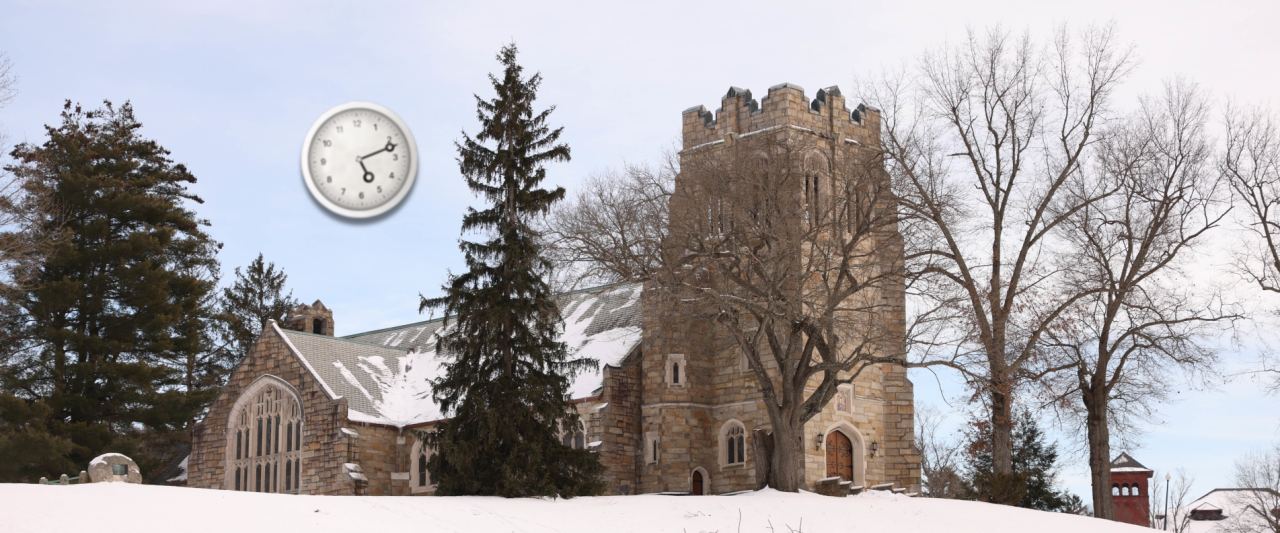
5h12
